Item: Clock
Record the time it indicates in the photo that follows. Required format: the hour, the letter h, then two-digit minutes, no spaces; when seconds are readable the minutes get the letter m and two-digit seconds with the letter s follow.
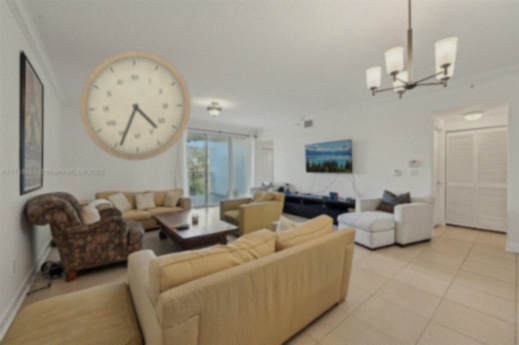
4h34
